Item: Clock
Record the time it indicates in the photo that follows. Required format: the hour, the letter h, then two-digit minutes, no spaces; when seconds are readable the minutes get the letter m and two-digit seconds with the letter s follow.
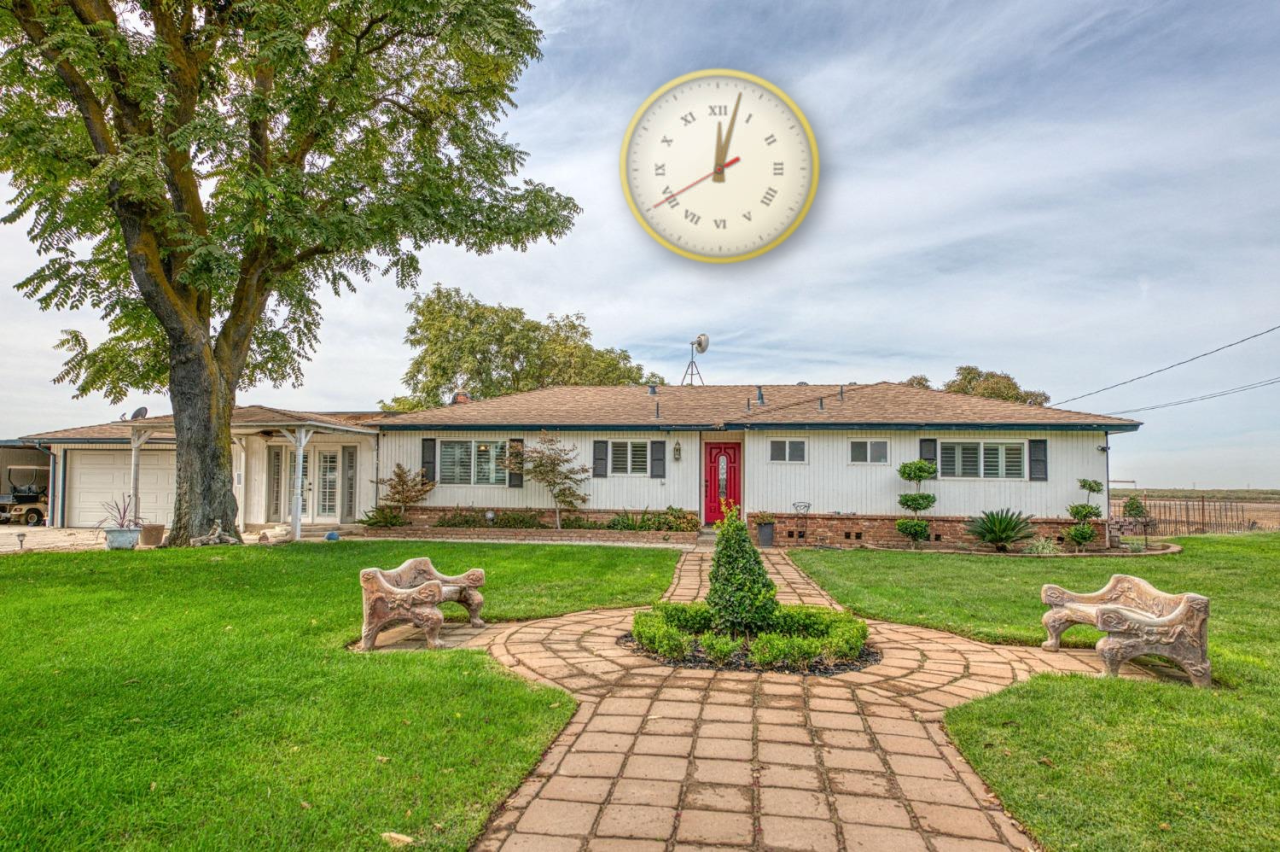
12h02m40s
